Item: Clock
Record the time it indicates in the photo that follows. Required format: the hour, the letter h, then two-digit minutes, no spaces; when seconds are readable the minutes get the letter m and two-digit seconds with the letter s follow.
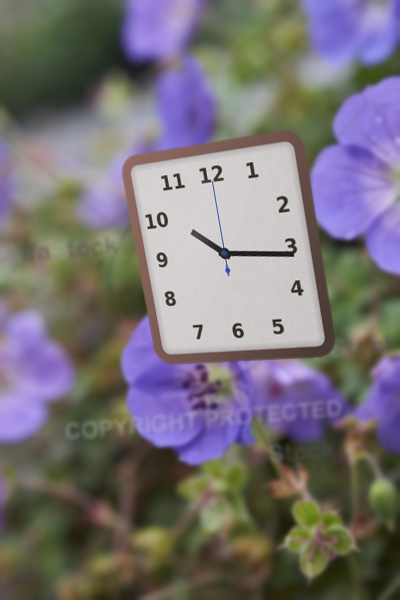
10h16m00s
